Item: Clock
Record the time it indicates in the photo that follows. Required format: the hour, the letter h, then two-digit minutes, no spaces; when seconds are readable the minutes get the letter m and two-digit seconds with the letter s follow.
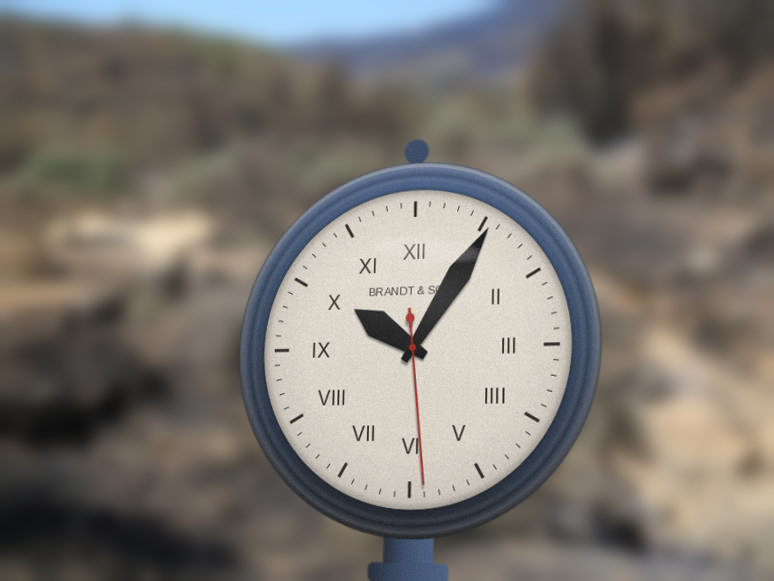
10h05m29s
